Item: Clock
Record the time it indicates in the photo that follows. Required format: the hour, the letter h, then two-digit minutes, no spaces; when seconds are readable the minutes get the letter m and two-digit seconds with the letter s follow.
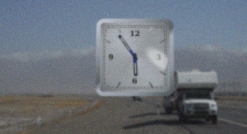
5h54
